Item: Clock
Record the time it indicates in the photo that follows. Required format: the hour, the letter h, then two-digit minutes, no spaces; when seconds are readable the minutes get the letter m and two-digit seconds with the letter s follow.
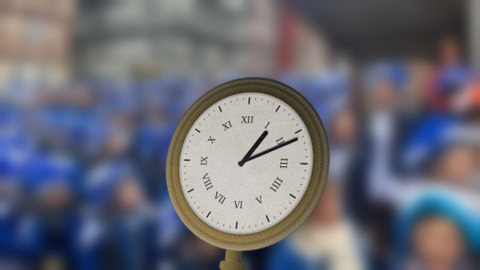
1h11
